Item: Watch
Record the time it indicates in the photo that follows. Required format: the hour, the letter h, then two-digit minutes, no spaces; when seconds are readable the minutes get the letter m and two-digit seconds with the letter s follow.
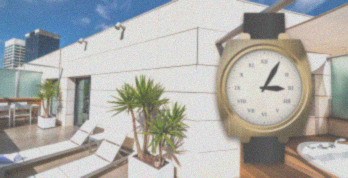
3h05
